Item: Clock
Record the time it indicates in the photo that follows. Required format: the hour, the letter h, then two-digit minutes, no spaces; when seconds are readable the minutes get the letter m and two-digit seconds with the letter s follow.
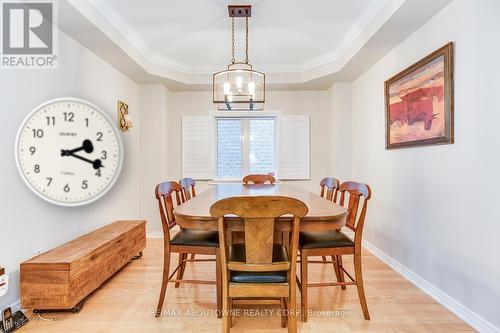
2h18
